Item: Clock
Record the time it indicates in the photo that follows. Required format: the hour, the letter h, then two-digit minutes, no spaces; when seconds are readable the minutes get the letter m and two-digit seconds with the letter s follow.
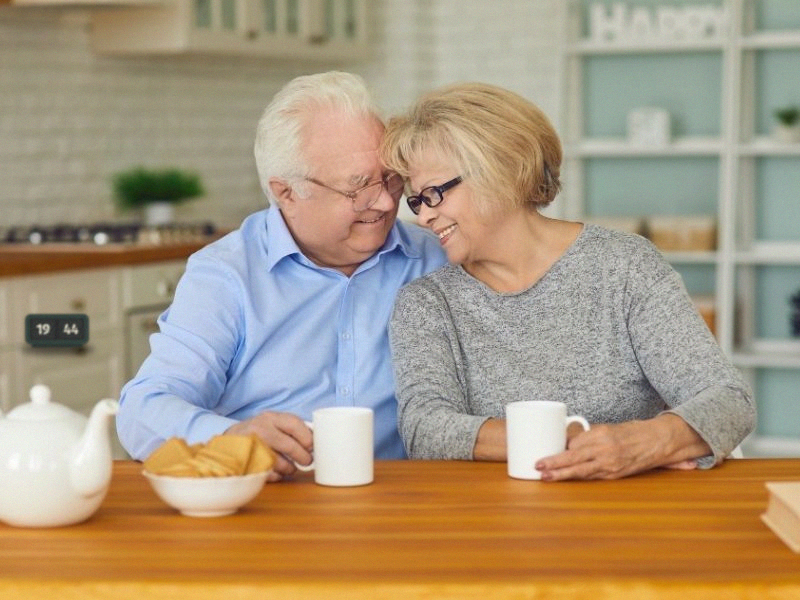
19h44
